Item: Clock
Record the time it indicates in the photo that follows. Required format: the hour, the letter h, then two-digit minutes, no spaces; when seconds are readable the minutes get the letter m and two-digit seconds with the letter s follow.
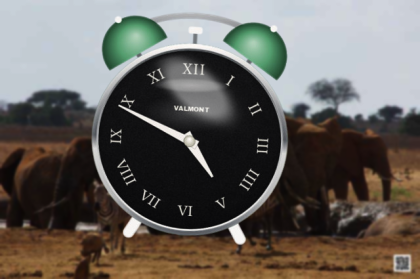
4h49
